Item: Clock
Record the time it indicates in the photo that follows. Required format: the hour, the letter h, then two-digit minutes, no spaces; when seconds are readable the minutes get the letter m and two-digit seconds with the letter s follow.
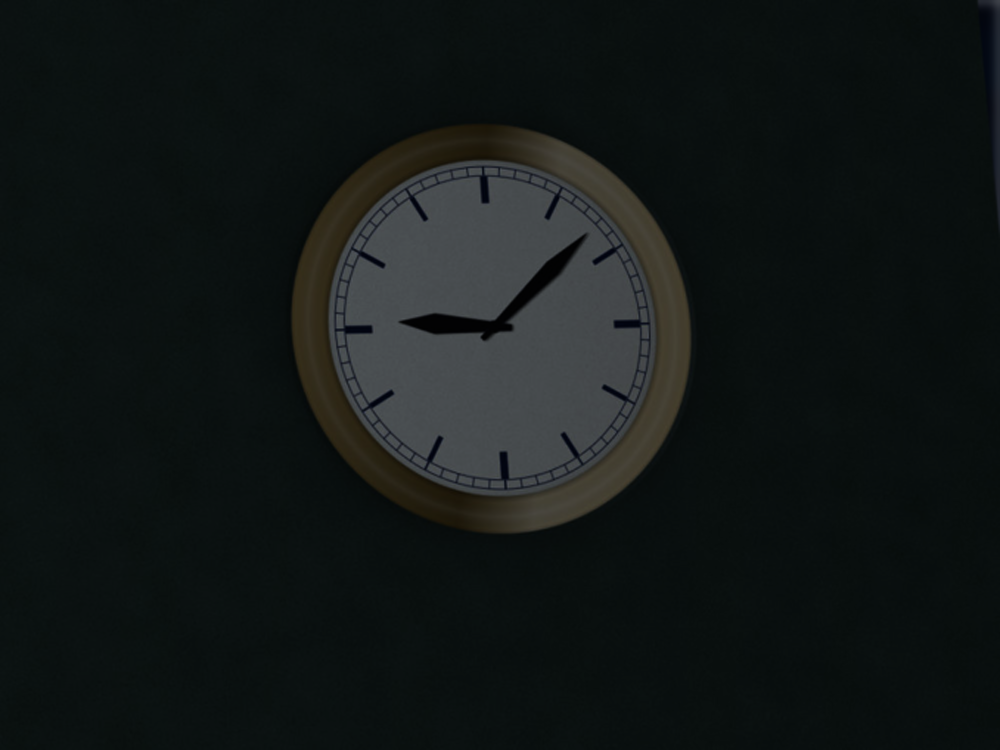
9h08
